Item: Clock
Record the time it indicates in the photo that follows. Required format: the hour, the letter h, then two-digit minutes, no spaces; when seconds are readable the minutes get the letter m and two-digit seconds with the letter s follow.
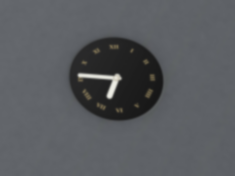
6h46
